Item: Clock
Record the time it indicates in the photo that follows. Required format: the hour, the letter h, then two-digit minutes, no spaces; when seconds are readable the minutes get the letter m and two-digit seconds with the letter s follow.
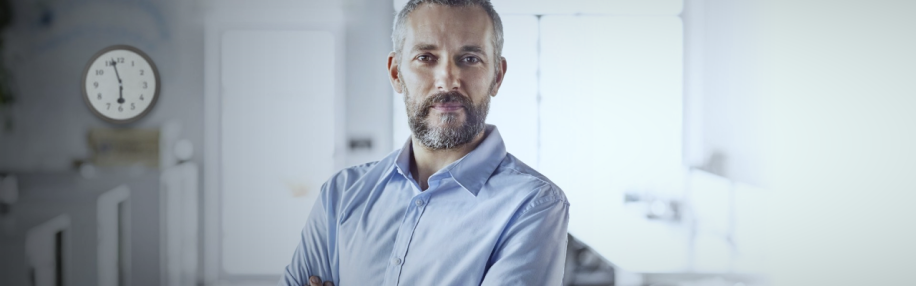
5h57
